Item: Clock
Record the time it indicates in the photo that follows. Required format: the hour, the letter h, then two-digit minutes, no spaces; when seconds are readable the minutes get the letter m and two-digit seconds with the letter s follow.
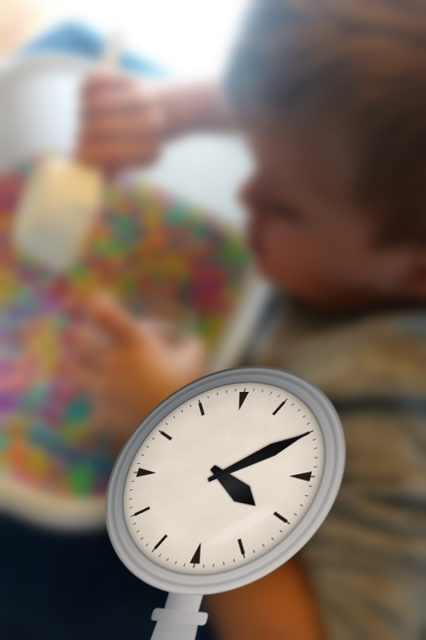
4h10
